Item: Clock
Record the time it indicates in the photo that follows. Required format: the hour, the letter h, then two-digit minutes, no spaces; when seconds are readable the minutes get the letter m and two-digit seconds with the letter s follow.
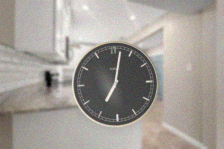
7h02
